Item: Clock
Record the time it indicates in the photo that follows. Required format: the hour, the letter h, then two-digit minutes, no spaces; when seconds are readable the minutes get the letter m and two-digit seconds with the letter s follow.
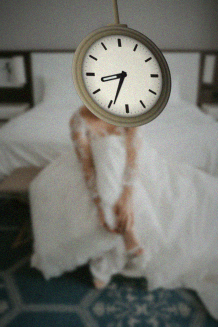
8h34
